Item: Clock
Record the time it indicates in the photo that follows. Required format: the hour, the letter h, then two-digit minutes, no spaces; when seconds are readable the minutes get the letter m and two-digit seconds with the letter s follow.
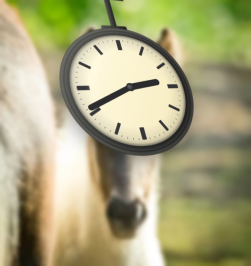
2h41
